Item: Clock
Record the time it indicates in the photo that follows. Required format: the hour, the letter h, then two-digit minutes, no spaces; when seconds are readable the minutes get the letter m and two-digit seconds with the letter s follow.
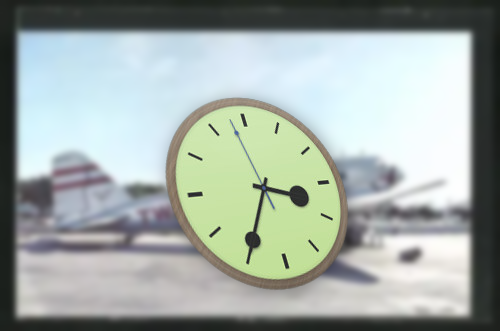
3h34m58s
